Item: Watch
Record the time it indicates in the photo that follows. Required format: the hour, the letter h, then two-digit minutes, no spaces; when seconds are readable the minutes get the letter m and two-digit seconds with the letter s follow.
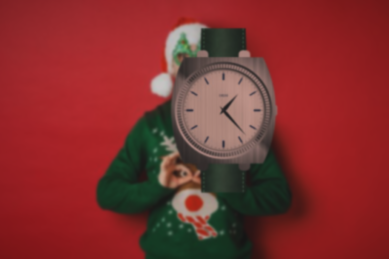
1h23
